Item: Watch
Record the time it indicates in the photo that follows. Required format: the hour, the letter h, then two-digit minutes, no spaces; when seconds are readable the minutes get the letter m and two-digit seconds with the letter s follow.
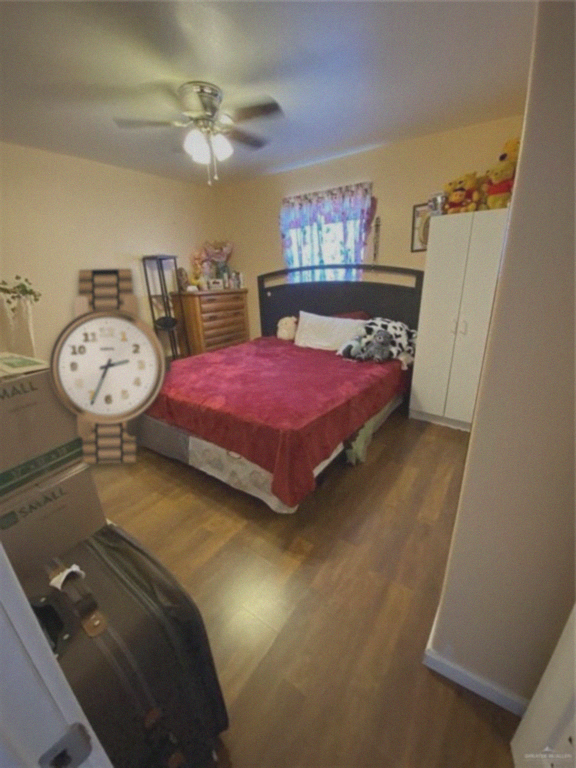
2h34
